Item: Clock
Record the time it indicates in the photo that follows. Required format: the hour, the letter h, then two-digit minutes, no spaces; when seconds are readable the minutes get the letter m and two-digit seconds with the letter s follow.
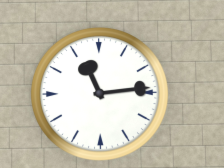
11h14
